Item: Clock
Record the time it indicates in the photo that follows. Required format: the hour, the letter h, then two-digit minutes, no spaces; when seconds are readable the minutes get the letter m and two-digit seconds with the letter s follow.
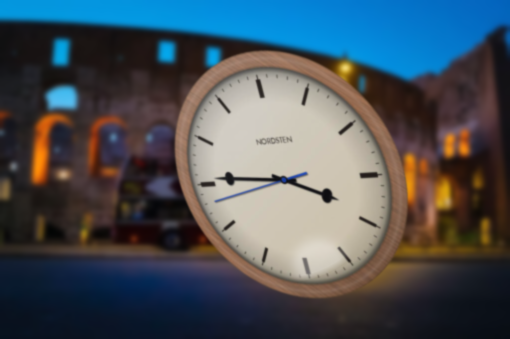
3h45m43s
